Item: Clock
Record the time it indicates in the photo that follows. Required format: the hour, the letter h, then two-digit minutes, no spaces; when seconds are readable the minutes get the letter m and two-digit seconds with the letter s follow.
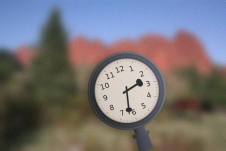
2h32
